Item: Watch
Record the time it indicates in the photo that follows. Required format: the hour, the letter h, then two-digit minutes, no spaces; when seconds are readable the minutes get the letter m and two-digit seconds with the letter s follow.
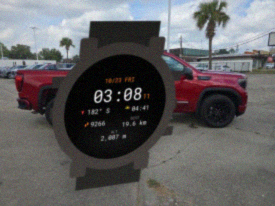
3h08
